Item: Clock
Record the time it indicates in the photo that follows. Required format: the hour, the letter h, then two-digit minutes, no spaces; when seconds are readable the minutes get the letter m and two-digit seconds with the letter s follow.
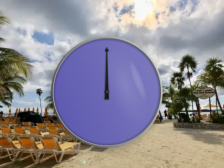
12h00
